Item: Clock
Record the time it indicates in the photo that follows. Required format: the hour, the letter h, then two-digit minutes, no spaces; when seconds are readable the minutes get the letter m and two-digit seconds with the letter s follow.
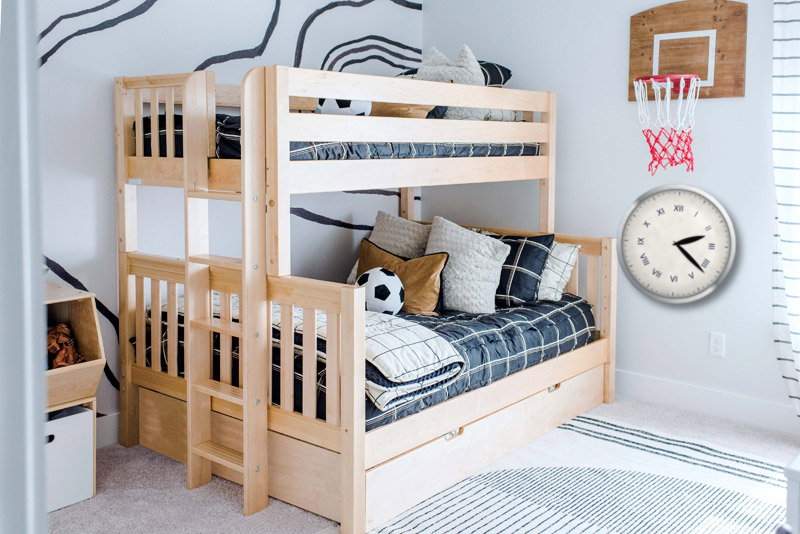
2h22
